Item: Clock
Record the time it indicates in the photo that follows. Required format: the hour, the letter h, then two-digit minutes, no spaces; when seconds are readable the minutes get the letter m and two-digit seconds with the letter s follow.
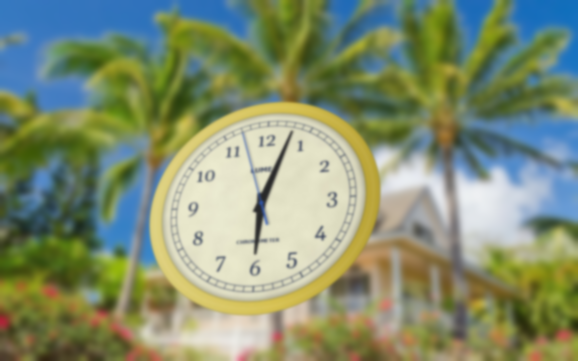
6h02m57s
